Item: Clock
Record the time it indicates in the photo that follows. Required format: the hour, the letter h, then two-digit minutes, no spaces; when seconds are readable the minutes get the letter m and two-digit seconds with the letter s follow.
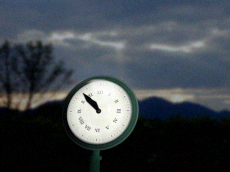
10h53
